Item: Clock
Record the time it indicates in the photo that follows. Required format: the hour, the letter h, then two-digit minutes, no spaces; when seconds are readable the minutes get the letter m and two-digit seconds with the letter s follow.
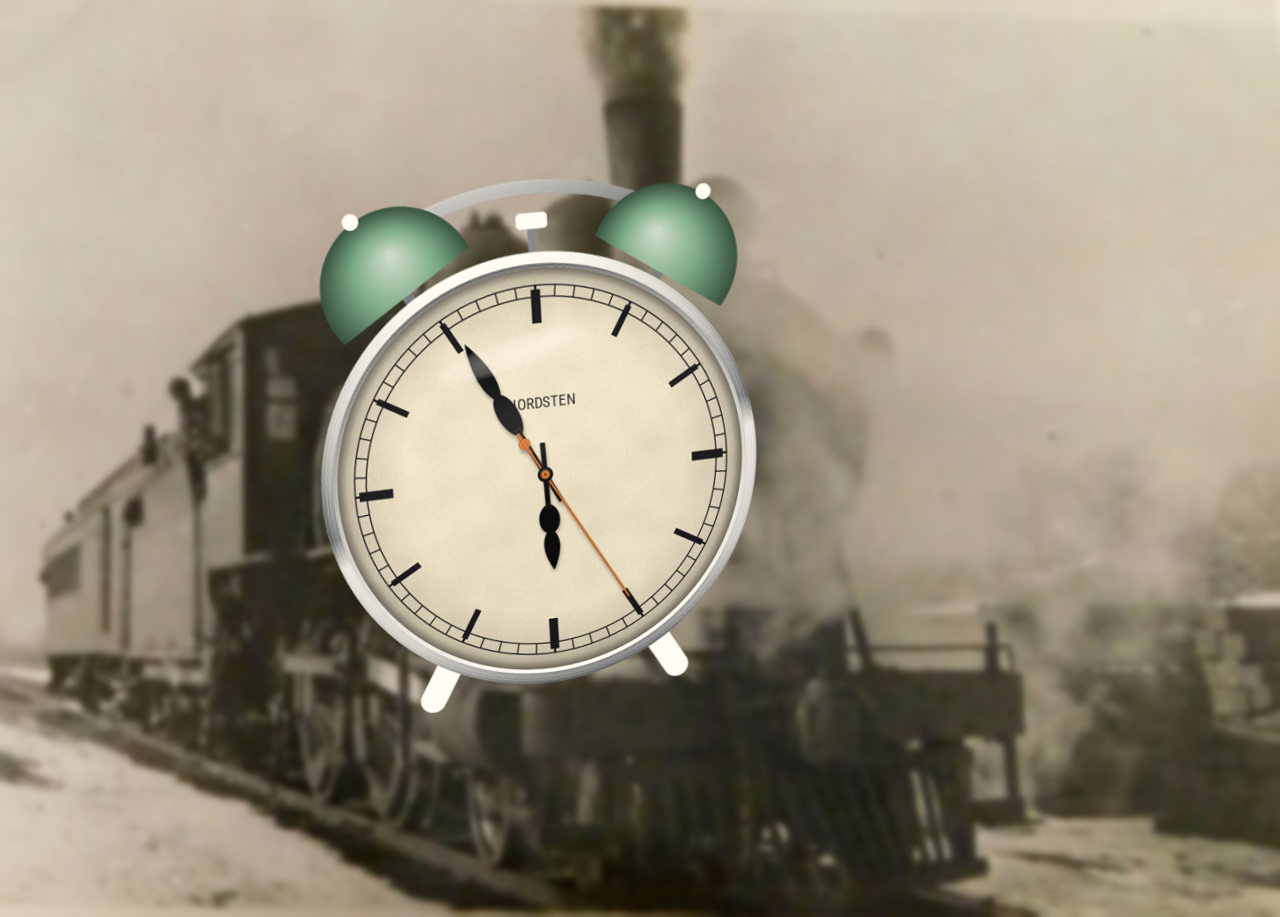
5h55m25s
